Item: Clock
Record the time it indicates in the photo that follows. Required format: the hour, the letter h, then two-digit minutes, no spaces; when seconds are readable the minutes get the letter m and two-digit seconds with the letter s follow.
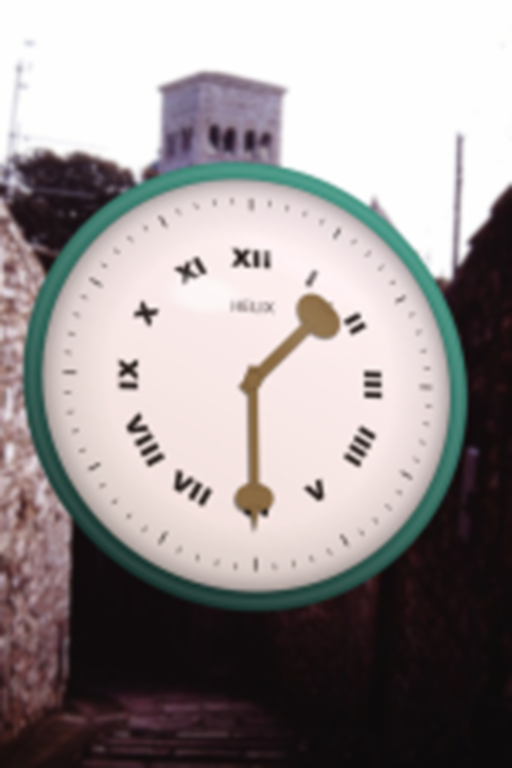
1h30
